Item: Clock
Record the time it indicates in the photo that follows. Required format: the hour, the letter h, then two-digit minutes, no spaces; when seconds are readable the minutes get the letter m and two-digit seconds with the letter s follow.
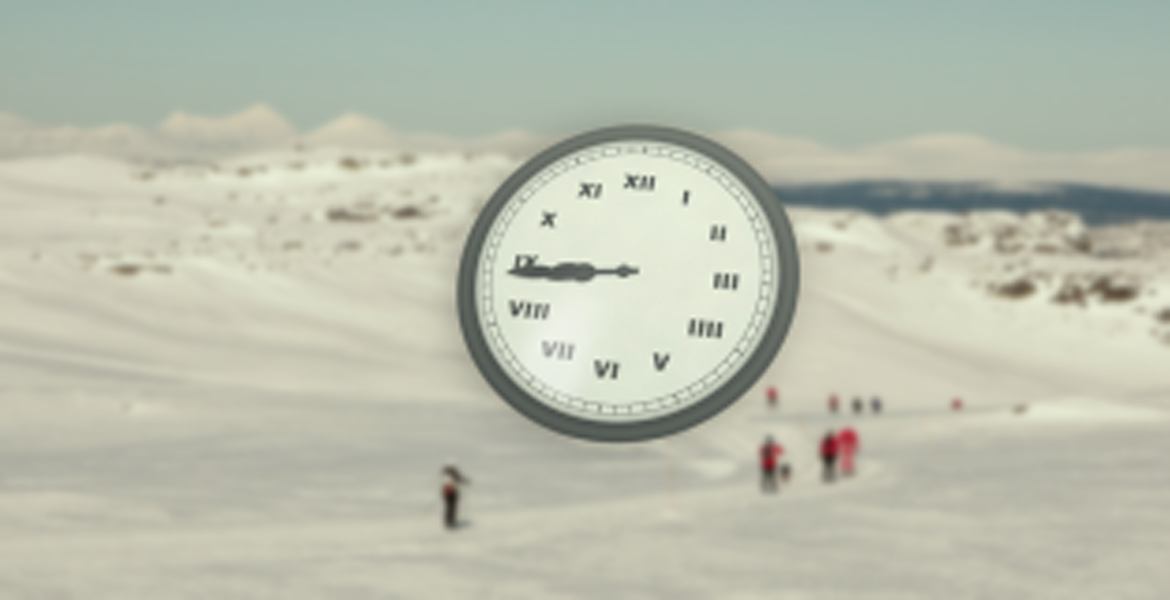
8h44
